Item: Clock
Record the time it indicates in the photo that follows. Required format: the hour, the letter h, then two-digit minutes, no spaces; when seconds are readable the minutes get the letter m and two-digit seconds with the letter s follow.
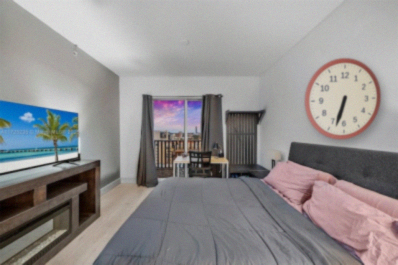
6h33
